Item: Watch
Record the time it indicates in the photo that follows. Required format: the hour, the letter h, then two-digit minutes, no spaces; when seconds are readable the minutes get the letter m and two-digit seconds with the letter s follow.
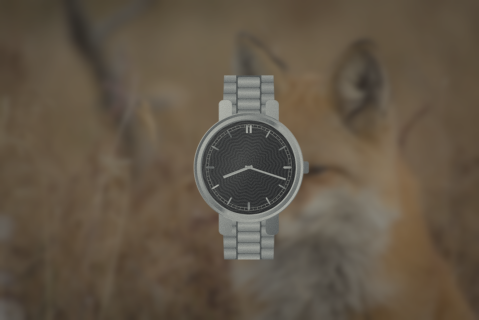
8h18
